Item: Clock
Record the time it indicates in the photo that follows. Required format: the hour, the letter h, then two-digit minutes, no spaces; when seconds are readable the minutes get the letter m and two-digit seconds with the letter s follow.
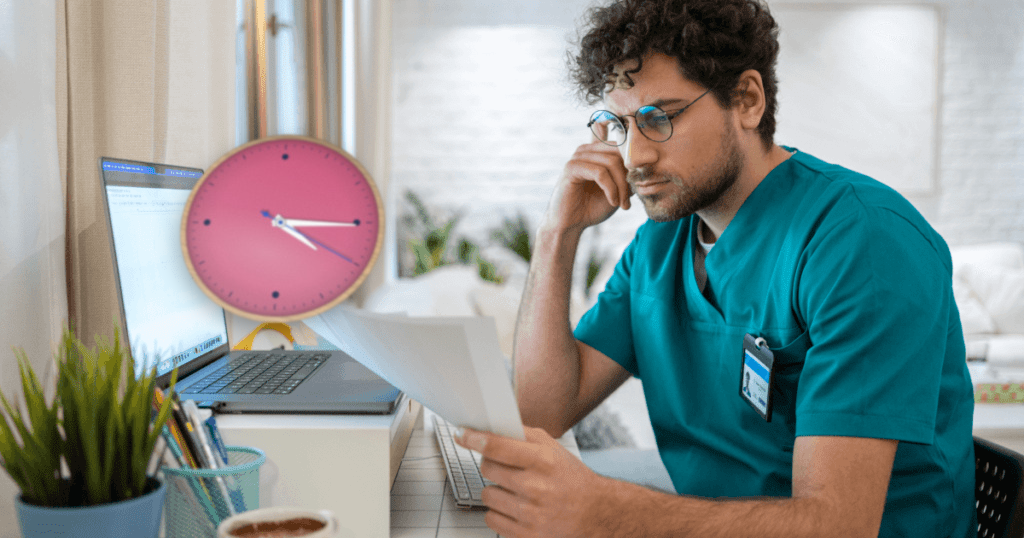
4h15m20s
